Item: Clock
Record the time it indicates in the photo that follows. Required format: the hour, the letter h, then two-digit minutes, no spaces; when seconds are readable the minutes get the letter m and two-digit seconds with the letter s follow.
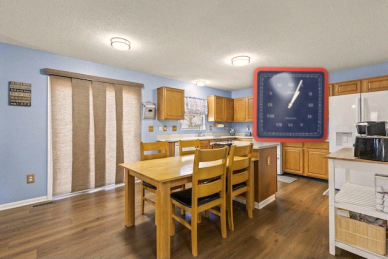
1h04
